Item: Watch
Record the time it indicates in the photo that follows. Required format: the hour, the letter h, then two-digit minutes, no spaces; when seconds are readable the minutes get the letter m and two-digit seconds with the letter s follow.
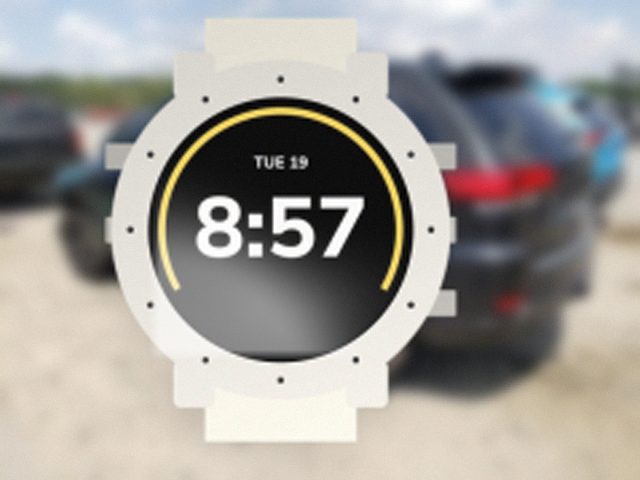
8h57
